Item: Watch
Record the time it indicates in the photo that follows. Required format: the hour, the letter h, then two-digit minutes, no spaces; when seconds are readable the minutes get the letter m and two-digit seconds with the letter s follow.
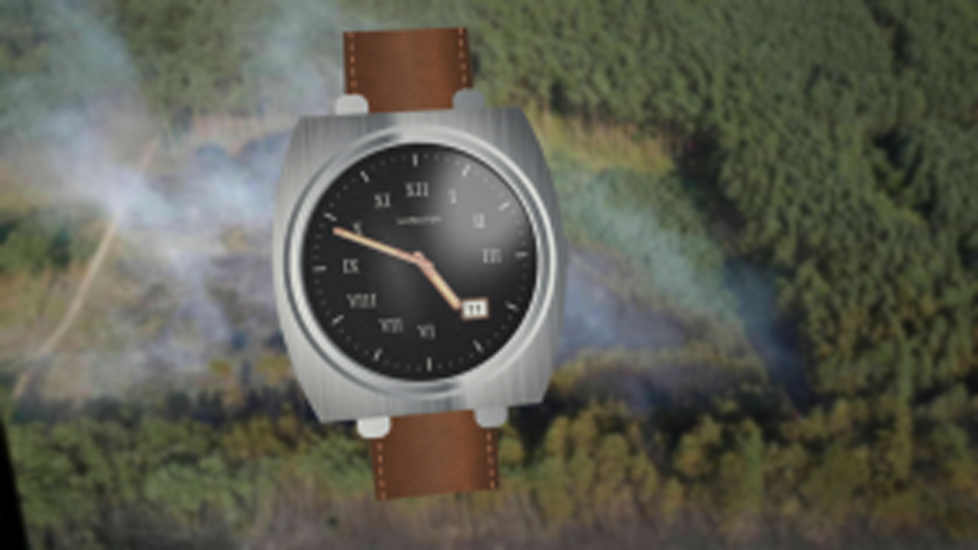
4h49
